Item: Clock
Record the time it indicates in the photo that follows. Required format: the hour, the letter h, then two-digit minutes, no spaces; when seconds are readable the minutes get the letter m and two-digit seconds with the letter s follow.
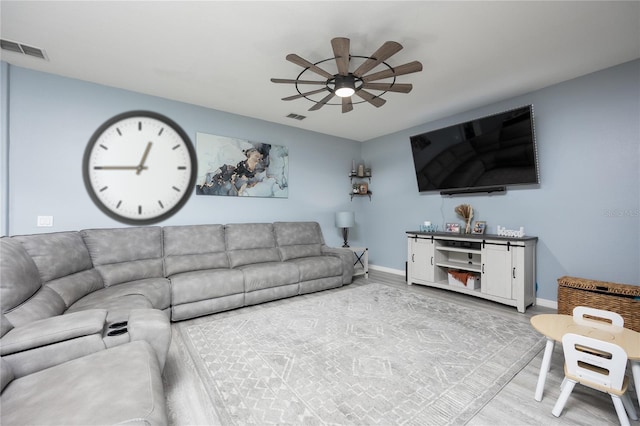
12h45
